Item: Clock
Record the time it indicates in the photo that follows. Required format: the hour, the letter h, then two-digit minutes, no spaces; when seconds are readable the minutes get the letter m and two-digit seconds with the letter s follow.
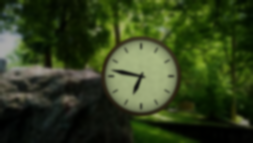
6h47
